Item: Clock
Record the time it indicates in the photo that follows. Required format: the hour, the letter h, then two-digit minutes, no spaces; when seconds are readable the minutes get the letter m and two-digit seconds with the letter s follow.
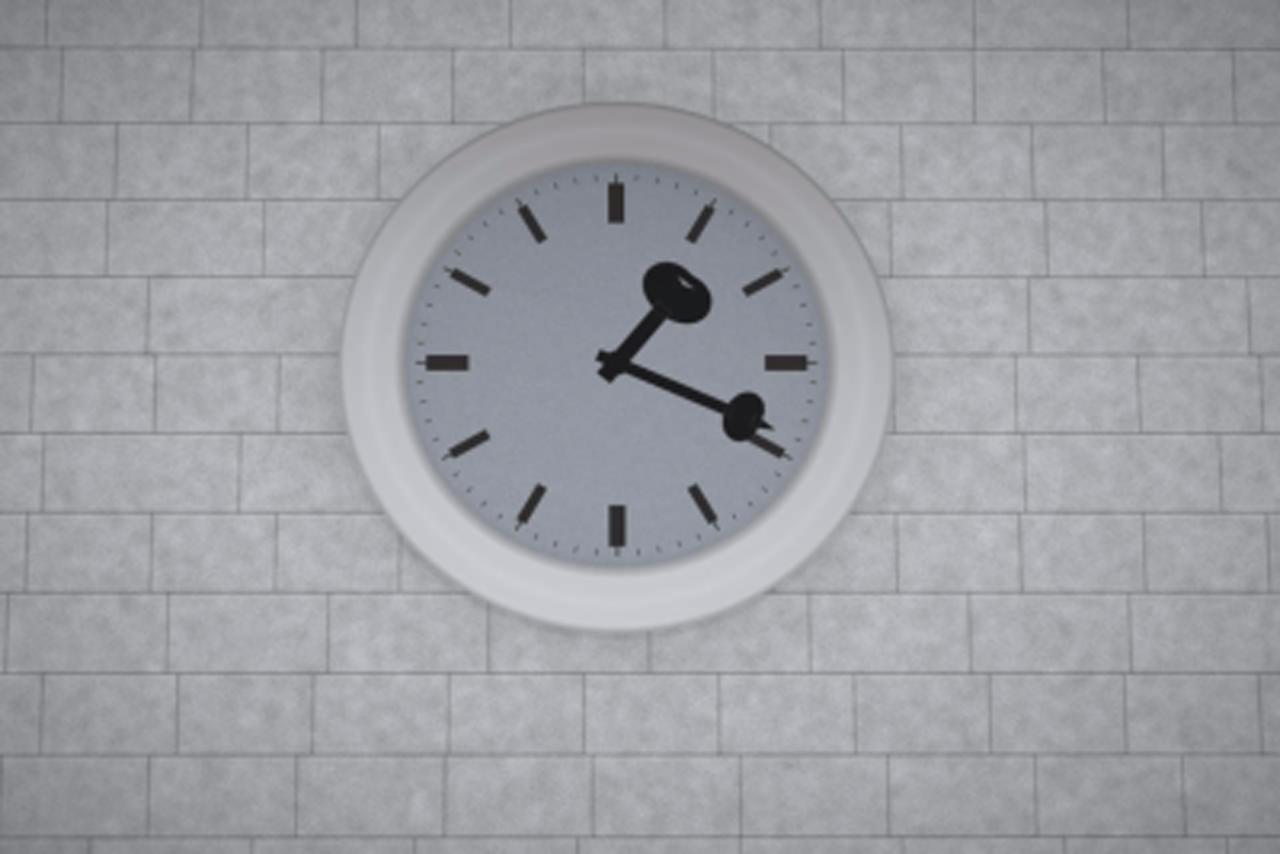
1h19
